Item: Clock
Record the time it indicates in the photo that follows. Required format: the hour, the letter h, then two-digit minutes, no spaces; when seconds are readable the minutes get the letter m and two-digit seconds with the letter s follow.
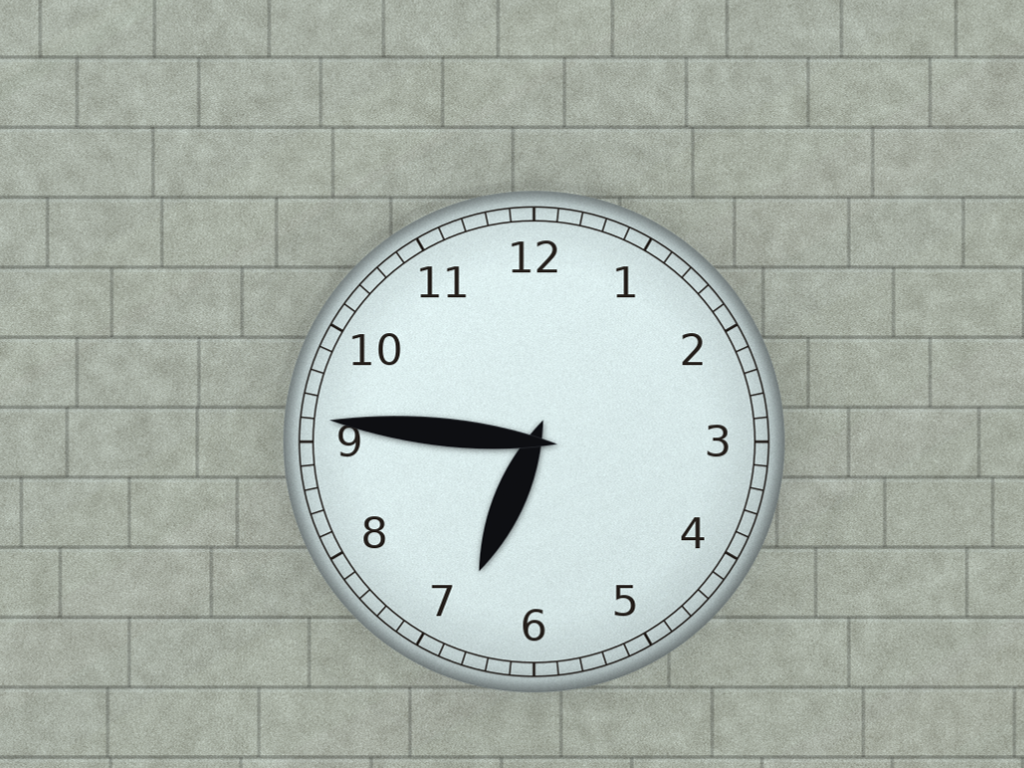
6h46
